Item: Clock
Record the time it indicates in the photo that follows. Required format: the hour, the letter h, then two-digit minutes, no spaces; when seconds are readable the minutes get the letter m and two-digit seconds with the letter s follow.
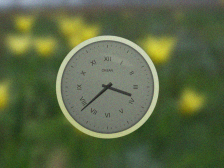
3h38
